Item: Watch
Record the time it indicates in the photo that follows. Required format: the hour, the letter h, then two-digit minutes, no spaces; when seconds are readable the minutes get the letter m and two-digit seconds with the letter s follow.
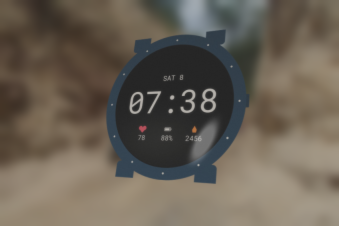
7h38
